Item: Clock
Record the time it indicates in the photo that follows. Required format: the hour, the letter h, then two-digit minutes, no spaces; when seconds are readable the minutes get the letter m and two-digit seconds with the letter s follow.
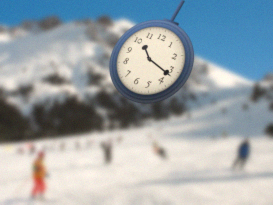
10h17
